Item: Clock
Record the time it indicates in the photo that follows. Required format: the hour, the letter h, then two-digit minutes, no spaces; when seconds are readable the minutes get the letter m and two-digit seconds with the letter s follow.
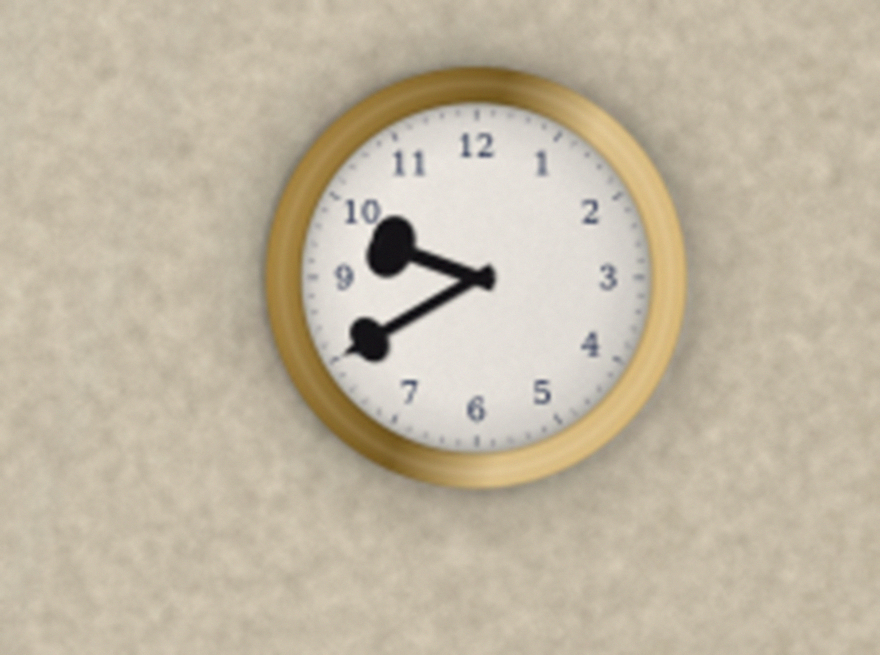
9h40
